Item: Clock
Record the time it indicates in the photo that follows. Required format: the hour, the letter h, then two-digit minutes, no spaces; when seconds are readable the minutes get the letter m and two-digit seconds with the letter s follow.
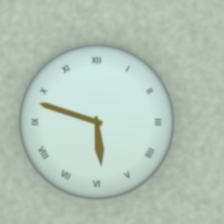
5h48
